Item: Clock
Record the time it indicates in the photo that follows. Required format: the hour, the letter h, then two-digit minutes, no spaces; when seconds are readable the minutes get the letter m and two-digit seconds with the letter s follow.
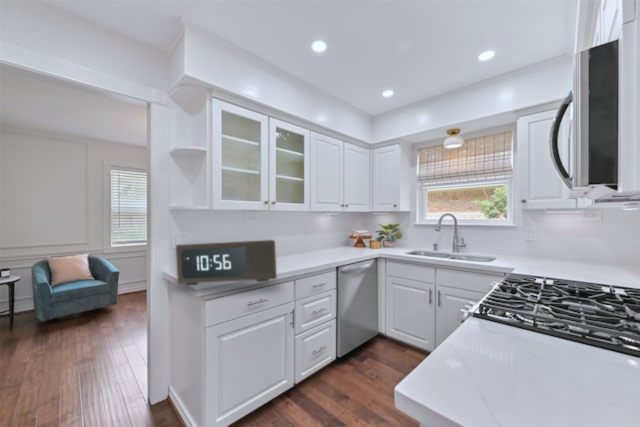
10h56
